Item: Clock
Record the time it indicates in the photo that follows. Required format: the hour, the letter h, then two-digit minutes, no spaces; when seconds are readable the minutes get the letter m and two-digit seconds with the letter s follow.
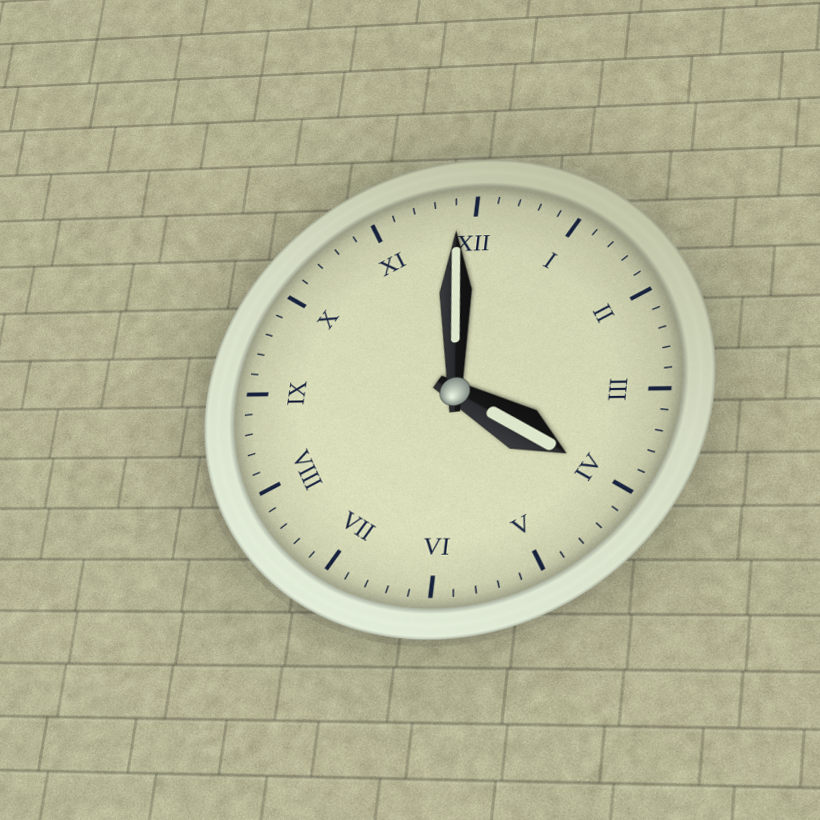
3h59
